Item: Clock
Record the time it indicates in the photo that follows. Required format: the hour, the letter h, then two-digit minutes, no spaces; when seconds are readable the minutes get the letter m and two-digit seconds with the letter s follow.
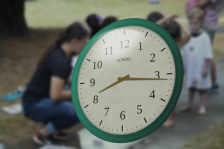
8h16
